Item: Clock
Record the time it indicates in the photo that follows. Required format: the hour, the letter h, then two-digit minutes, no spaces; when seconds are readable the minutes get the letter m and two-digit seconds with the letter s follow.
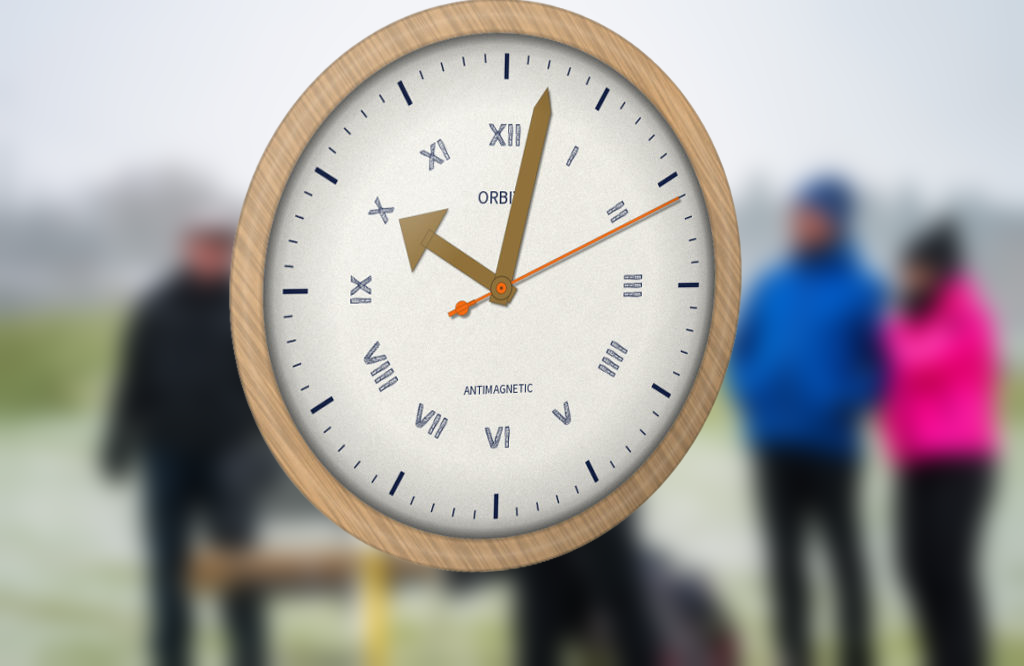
10h02m11s
